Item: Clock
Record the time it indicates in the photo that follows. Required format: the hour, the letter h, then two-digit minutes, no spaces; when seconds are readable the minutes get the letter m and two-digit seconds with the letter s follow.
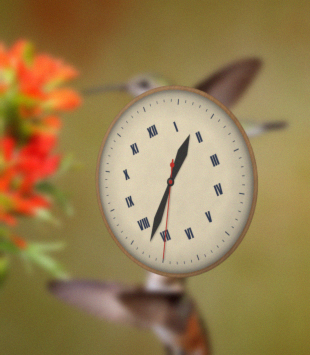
1h37m35s
